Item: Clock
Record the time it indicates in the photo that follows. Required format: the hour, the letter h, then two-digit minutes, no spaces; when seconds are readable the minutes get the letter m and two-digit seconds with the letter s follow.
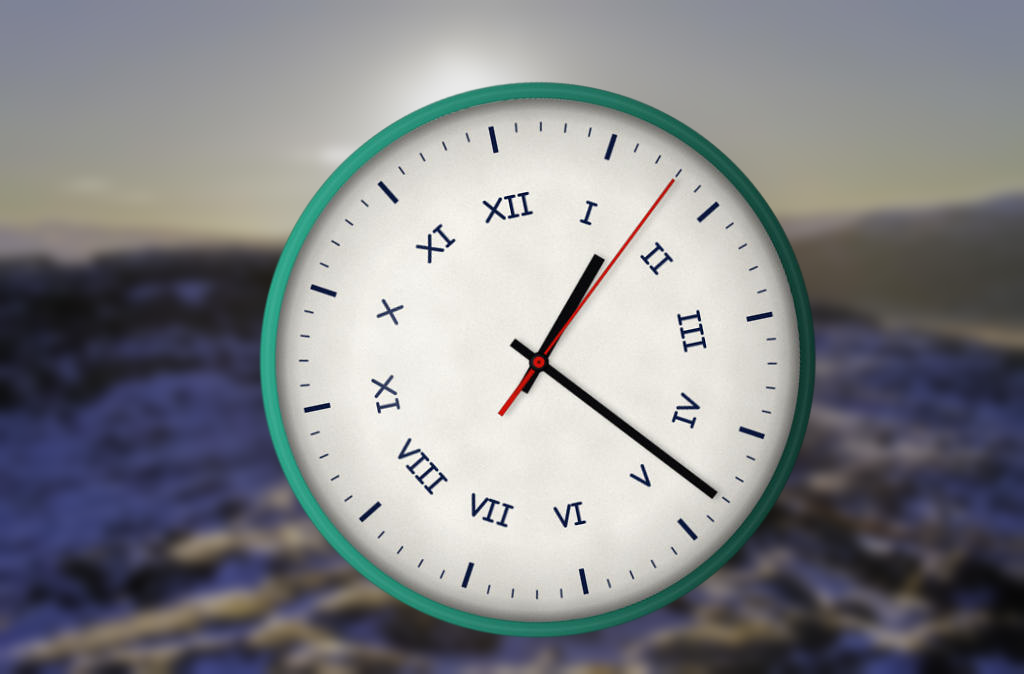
1h23m08s
